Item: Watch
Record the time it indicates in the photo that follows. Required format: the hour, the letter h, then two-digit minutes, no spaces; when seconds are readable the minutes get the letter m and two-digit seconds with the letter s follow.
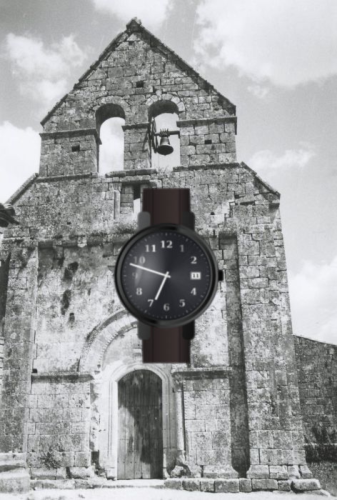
6h48
